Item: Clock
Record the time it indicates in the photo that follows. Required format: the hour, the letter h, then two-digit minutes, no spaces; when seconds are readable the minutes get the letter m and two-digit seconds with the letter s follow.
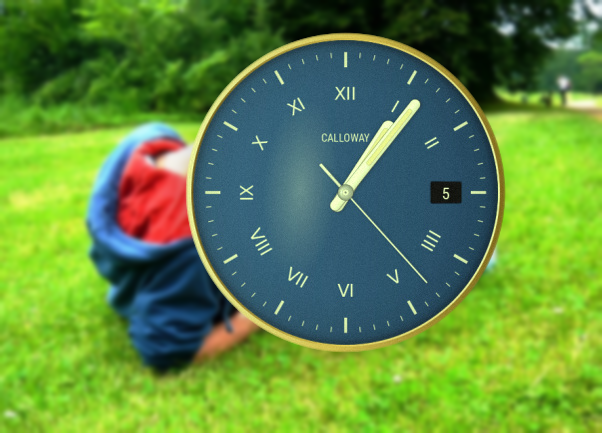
1h06m23s
